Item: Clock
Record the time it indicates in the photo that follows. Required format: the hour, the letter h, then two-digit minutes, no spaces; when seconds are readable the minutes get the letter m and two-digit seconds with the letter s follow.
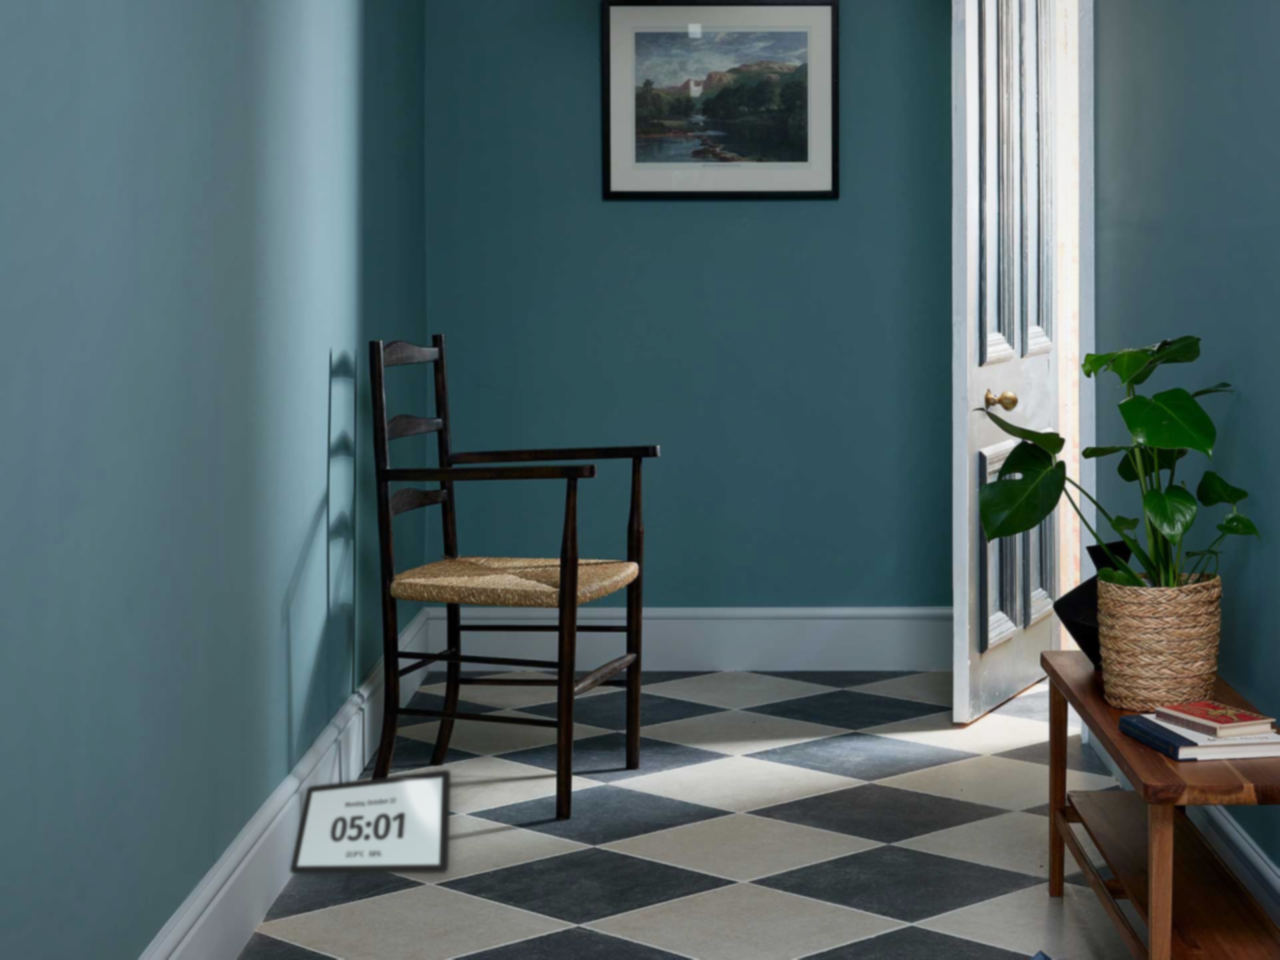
5h01
